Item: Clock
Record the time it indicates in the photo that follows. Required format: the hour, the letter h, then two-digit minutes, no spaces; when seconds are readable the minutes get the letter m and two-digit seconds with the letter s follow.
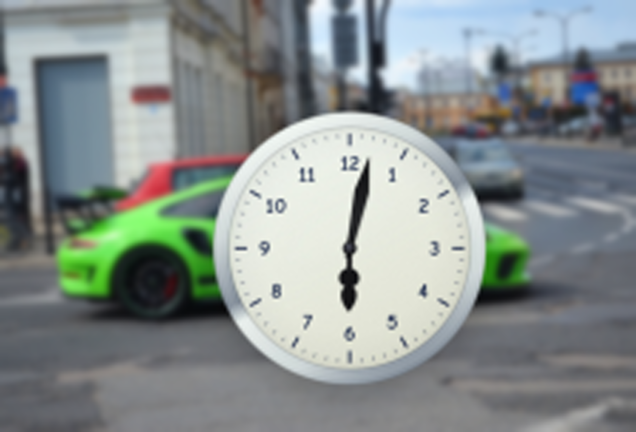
6h02
